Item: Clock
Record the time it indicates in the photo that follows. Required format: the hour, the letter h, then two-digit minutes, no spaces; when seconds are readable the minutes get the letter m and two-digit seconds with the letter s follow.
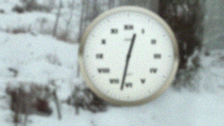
12h32
